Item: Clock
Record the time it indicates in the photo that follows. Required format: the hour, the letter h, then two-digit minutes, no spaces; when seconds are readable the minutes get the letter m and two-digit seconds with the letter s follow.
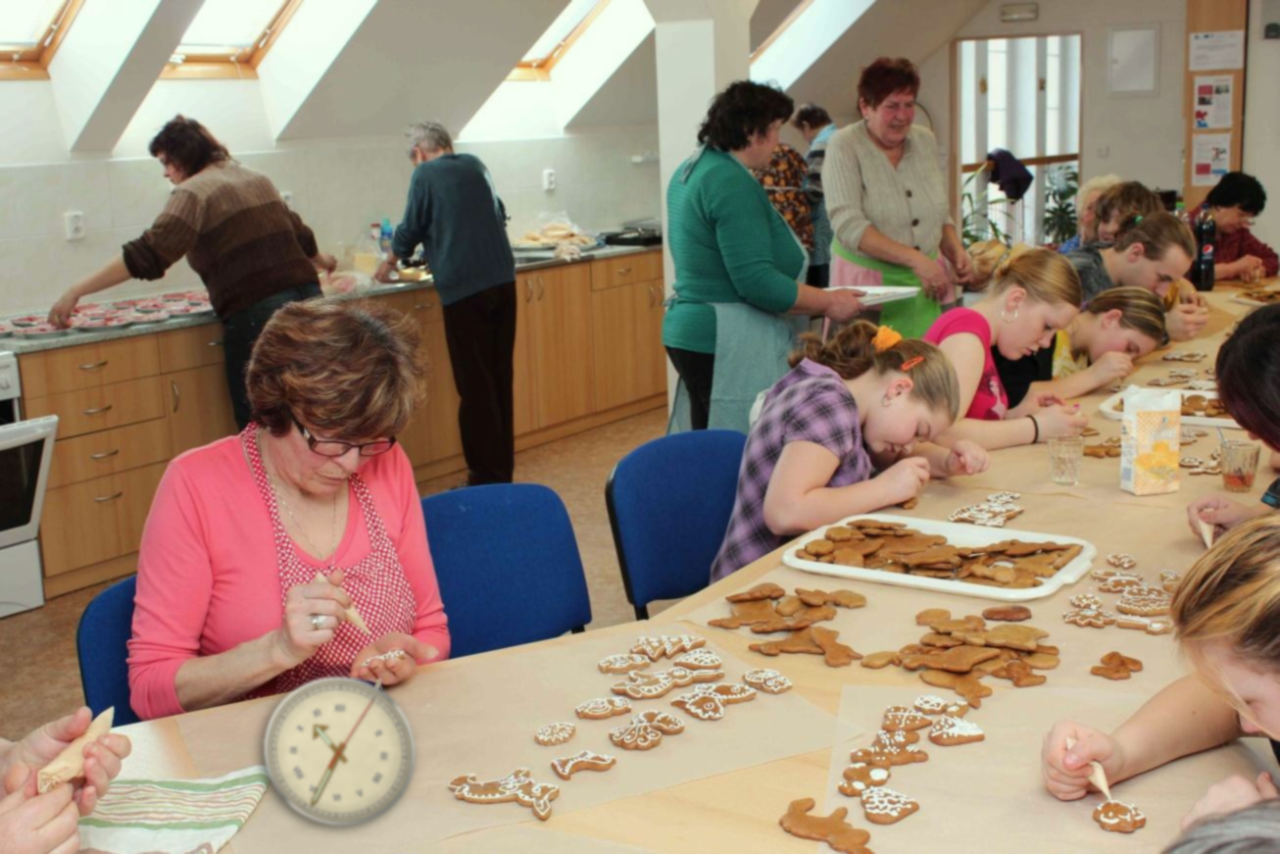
10h34m05s
